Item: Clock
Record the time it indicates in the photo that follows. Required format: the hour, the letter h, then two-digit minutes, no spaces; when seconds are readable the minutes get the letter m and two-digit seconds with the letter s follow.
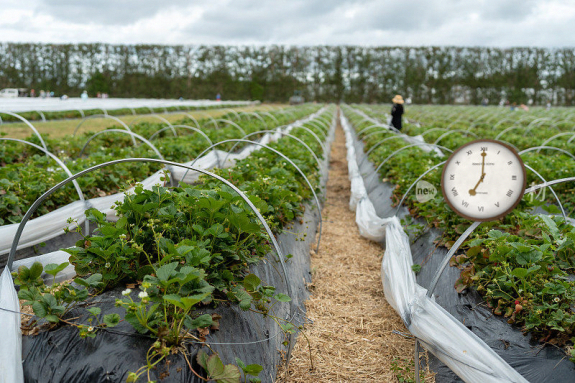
7h00
